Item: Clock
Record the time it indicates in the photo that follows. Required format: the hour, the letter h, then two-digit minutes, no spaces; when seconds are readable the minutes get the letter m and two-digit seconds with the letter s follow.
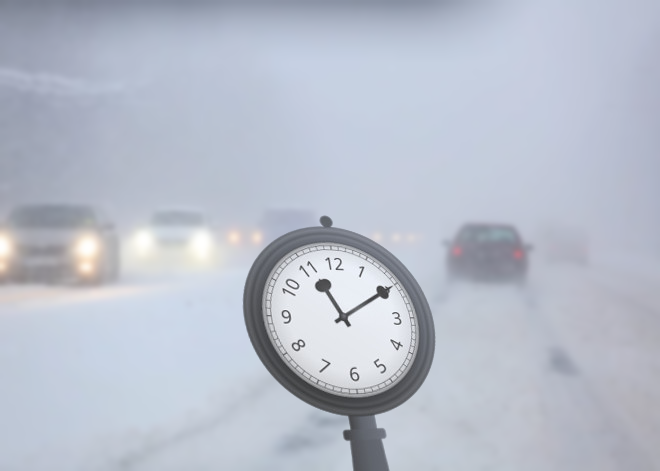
11h10
